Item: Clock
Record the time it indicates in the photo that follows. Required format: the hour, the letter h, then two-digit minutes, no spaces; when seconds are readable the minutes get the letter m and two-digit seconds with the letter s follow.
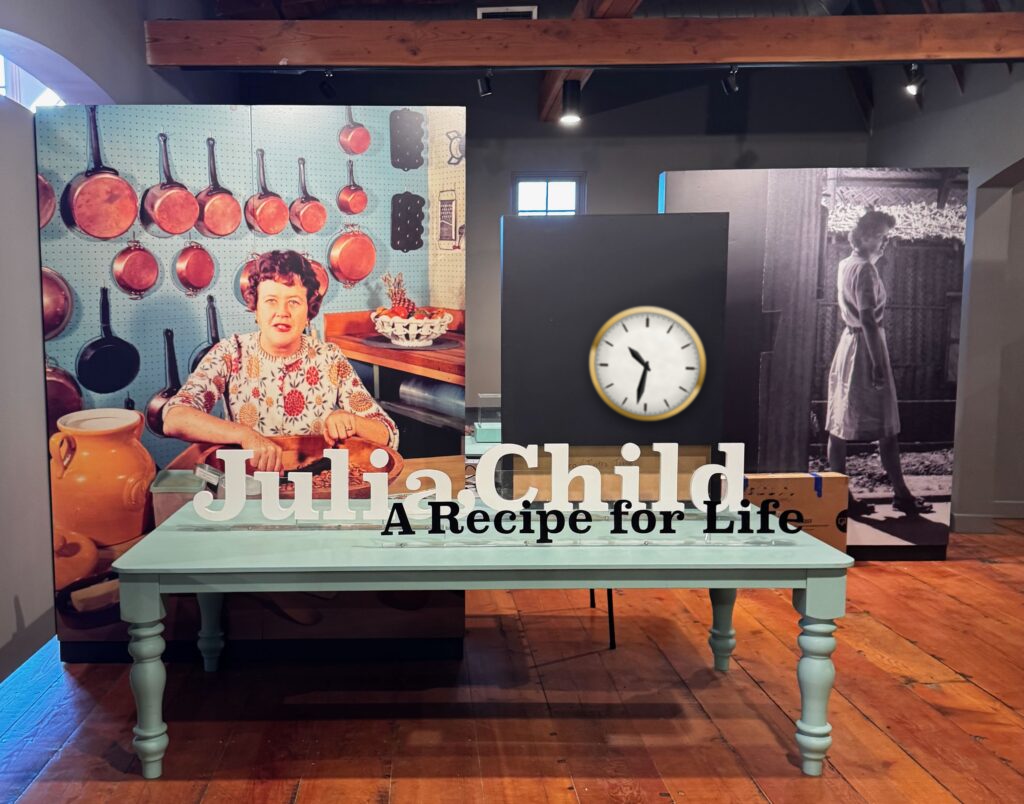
10h32
